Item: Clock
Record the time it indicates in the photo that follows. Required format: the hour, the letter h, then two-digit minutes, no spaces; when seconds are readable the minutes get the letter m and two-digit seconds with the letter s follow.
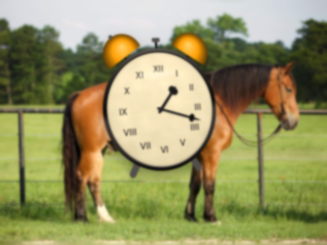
1h18
